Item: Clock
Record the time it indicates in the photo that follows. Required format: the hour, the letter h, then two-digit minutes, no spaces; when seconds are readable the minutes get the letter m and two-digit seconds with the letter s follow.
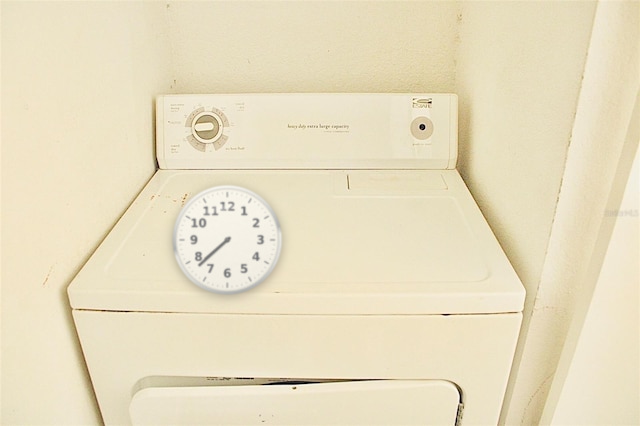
7h38
